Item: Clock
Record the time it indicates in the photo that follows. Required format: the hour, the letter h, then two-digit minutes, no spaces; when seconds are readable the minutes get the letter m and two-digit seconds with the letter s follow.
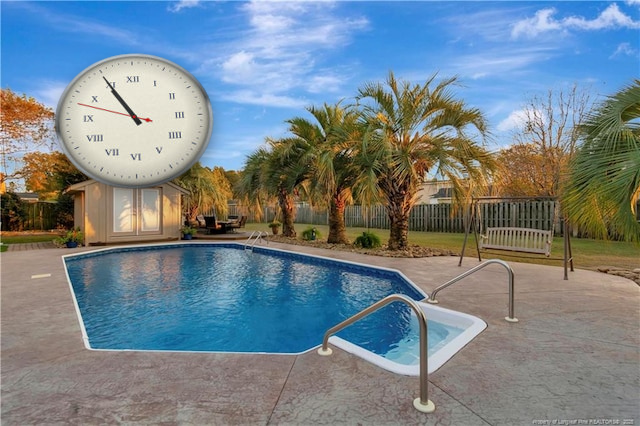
10h54m48s
